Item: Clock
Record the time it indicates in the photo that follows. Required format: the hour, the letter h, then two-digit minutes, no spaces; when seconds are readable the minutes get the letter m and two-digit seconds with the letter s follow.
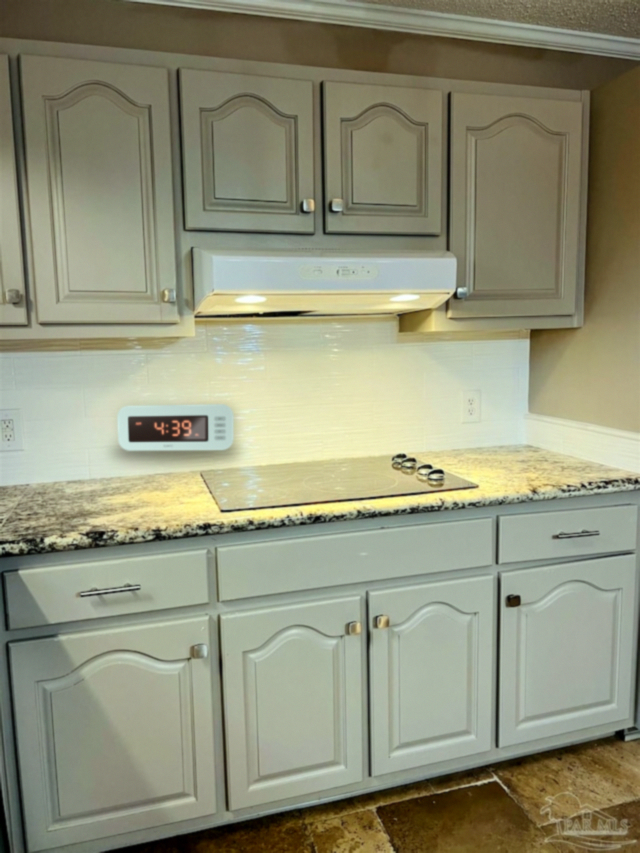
4h39
